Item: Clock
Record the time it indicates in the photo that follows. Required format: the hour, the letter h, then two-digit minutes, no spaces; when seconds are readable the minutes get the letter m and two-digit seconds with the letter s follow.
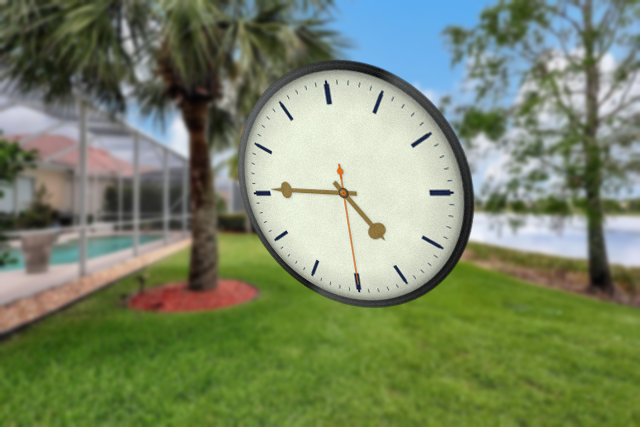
4h45m30s
